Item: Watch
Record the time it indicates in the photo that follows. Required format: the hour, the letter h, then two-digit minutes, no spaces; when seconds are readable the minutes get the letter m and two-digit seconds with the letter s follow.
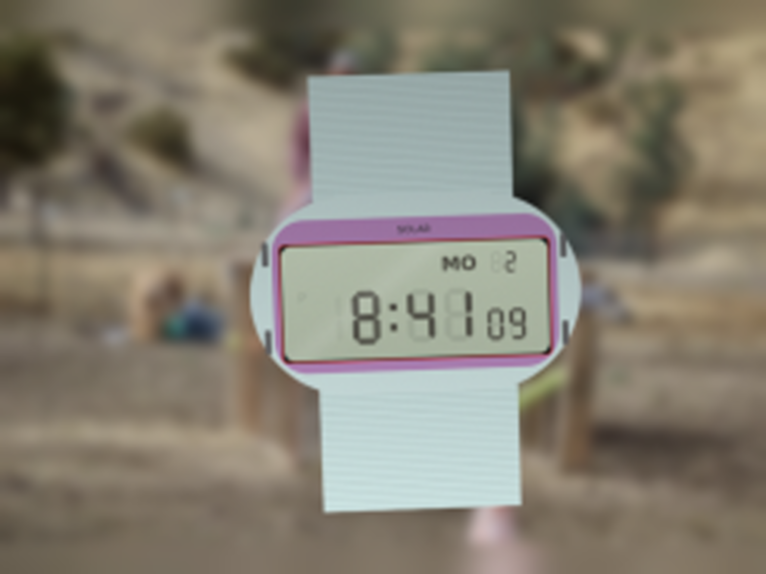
8h41m09s
